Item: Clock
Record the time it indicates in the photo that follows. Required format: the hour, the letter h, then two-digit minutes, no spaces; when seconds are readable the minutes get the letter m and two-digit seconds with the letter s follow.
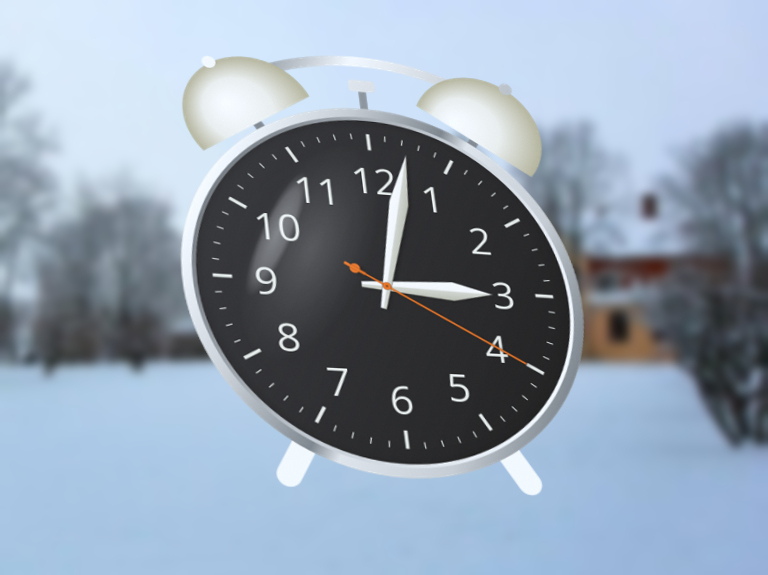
3h02m20s
